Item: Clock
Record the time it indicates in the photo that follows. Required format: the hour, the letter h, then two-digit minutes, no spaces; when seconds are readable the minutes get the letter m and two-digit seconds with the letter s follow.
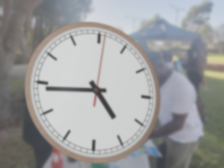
4h44m01s
